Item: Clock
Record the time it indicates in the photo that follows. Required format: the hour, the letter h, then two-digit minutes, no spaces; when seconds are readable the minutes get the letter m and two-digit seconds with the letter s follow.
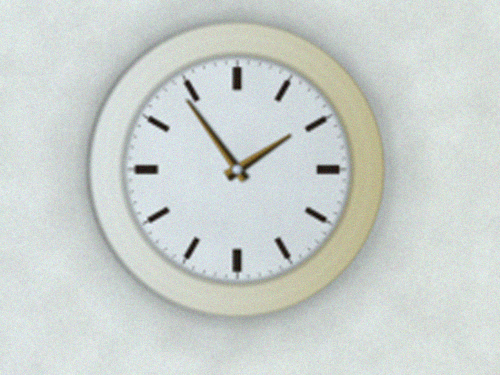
1h54
